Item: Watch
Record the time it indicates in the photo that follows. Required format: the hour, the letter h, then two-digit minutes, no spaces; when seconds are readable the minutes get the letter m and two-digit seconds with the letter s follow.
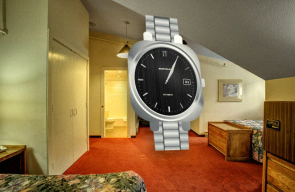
1h05
